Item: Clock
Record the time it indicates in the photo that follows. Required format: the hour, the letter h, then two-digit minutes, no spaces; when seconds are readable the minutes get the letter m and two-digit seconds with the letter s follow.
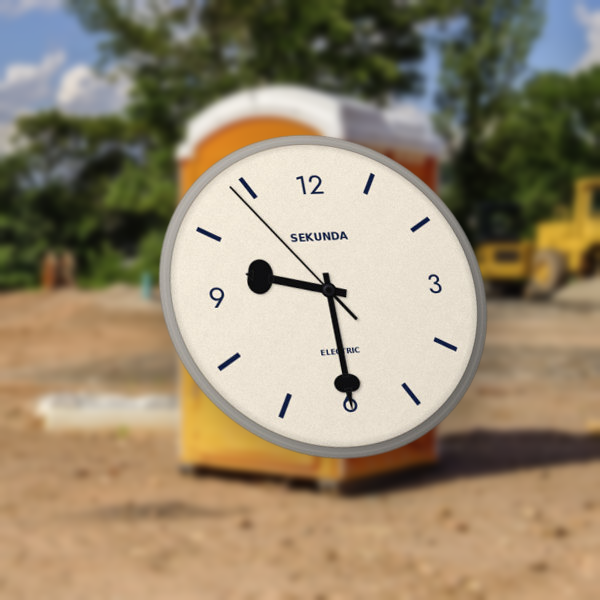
9h29m54s
